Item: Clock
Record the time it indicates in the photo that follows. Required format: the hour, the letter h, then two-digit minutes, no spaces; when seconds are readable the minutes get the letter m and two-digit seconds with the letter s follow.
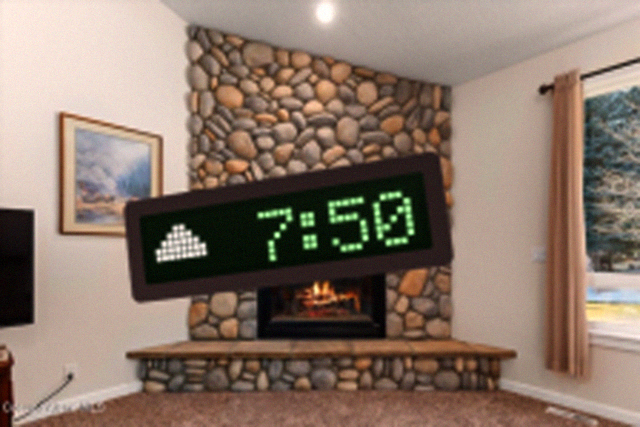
7h50
